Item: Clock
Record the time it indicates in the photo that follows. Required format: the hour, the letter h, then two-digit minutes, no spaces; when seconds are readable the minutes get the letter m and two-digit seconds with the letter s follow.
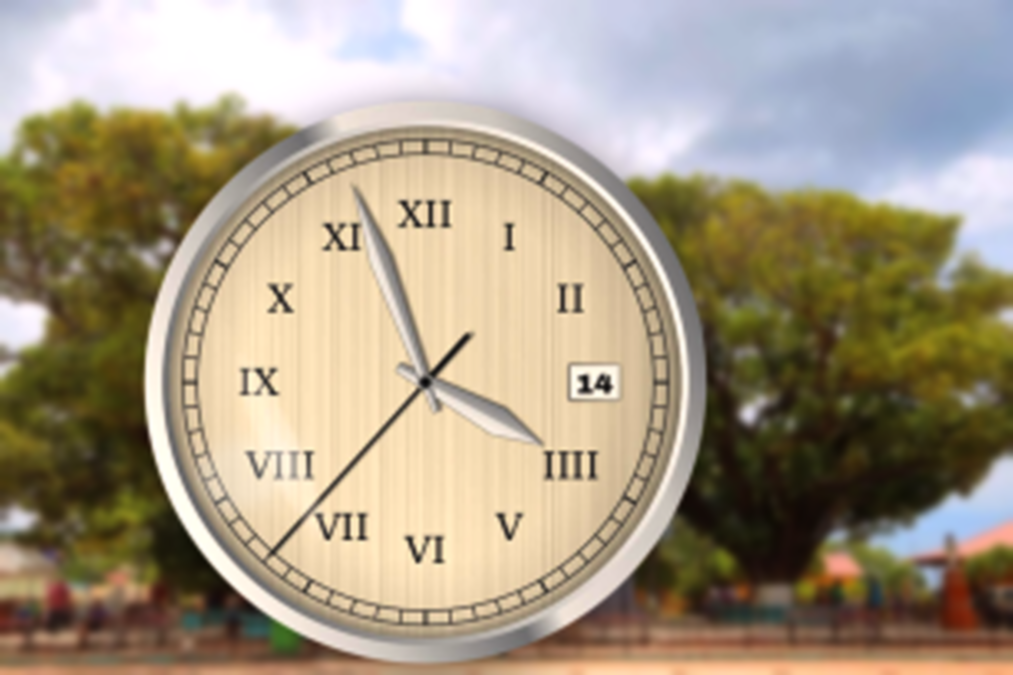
3h56m37s
